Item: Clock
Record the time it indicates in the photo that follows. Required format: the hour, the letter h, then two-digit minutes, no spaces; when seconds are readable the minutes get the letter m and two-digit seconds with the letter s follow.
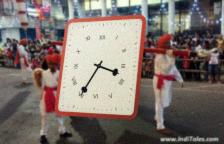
3h35
